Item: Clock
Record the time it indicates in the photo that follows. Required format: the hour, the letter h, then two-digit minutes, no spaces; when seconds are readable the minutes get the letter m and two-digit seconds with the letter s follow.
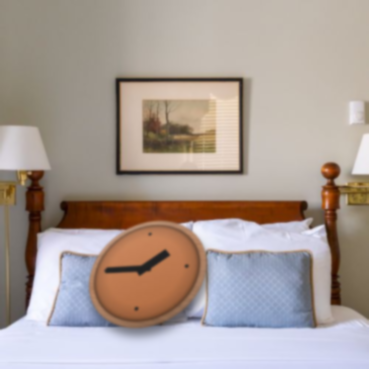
1h45
